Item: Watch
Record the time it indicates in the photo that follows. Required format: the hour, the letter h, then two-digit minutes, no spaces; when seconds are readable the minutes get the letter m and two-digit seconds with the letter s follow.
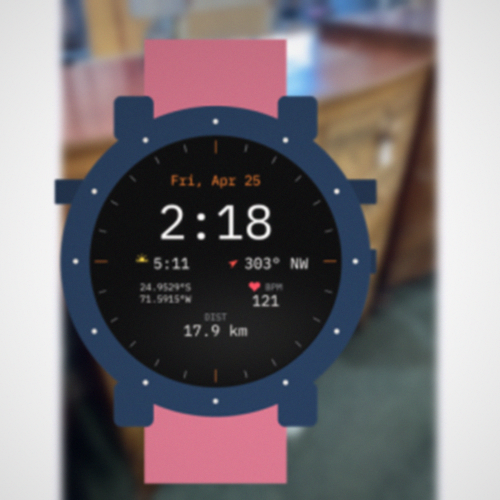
2h18
